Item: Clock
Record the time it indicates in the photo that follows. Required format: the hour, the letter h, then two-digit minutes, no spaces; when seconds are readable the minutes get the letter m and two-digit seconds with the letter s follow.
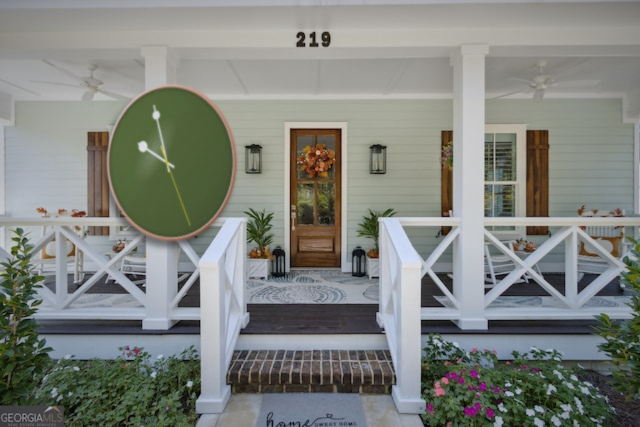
9h57m26s
